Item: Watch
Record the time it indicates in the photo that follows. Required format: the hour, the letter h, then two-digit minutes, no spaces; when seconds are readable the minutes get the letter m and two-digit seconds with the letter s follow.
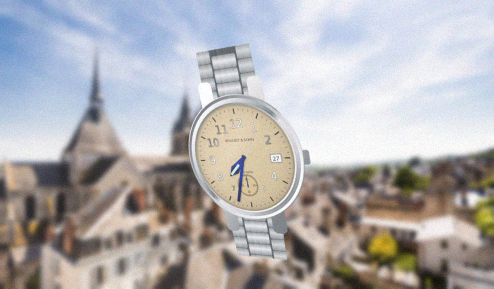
7h33
